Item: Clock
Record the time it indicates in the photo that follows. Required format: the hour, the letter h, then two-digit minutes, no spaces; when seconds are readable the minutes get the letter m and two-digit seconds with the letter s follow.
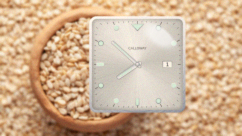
7h52
